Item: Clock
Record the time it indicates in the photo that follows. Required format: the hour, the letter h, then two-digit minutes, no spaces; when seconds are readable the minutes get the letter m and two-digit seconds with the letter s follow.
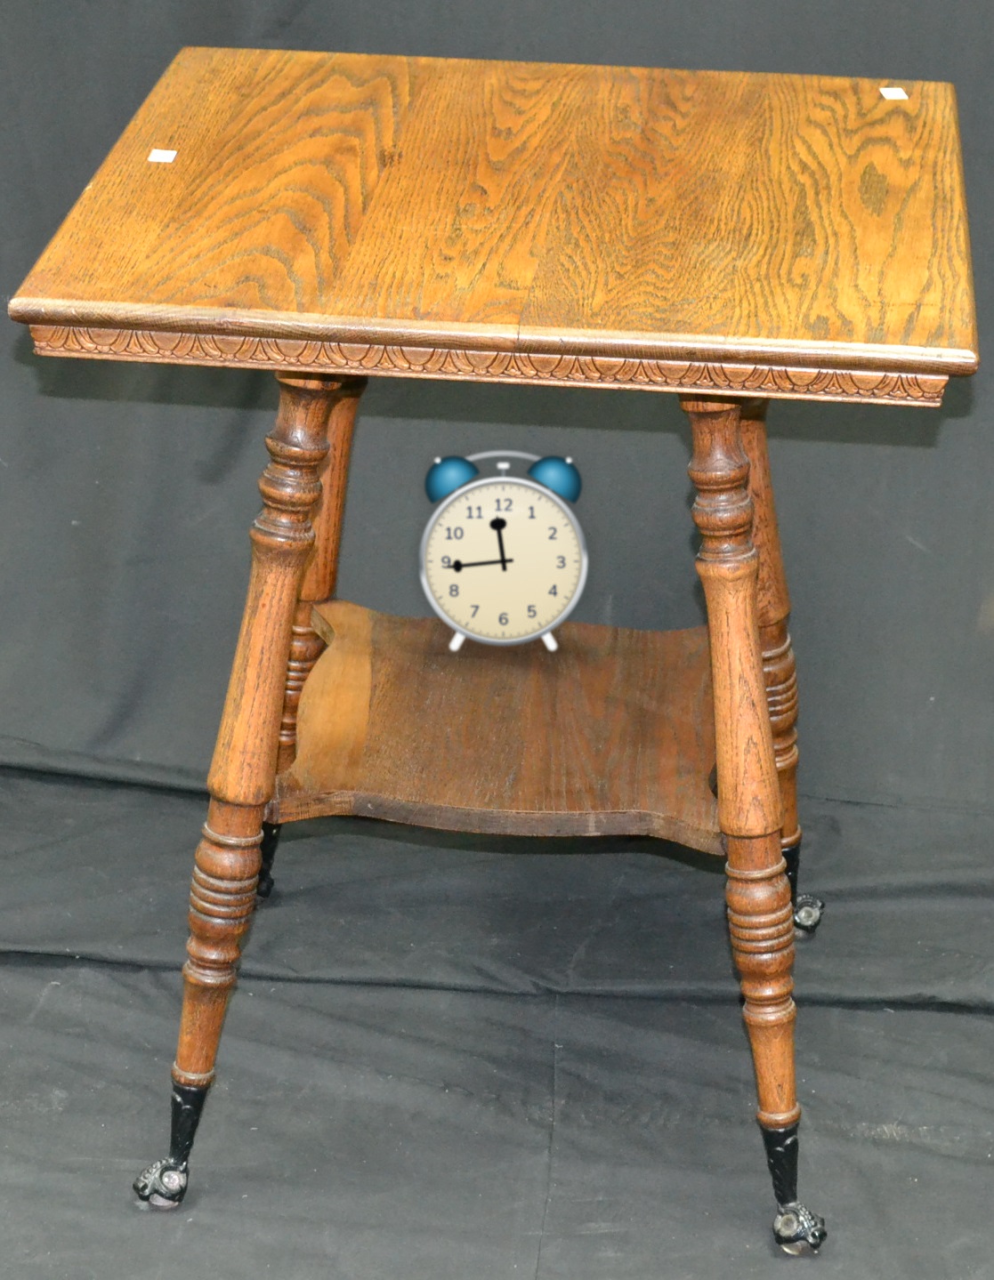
11h44
